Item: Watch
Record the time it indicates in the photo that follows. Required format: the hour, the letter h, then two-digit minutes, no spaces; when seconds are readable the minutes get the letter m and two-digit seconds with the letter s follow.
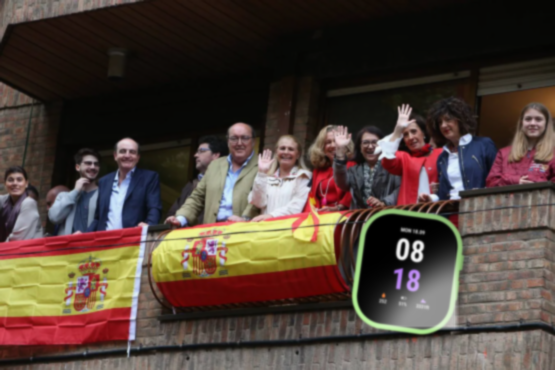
8h18
